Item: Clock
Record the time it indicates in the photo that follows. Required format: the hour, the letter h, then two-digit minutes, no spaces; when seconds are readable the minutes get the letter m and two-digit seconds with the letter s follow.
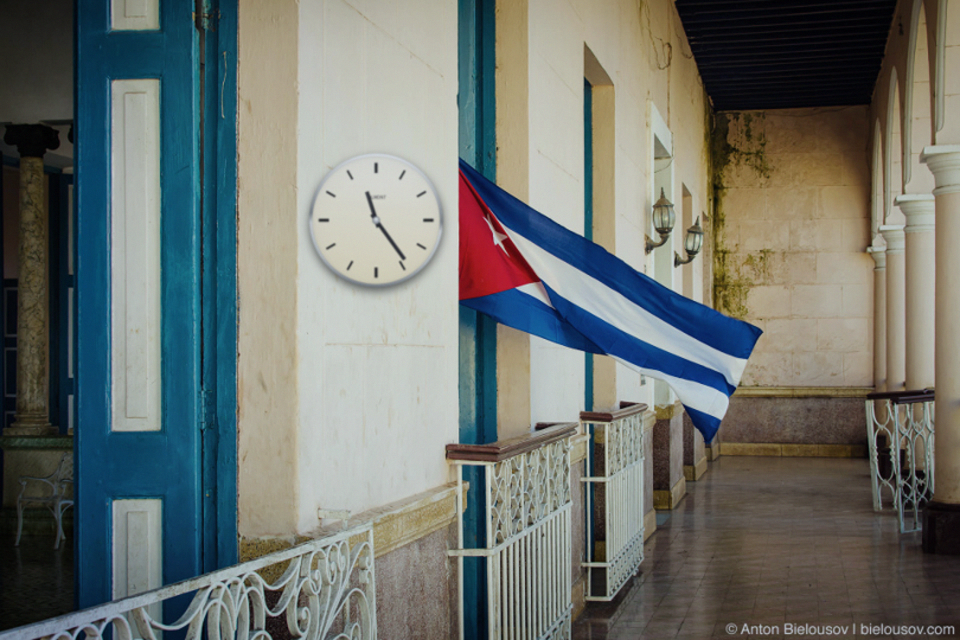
11h24
